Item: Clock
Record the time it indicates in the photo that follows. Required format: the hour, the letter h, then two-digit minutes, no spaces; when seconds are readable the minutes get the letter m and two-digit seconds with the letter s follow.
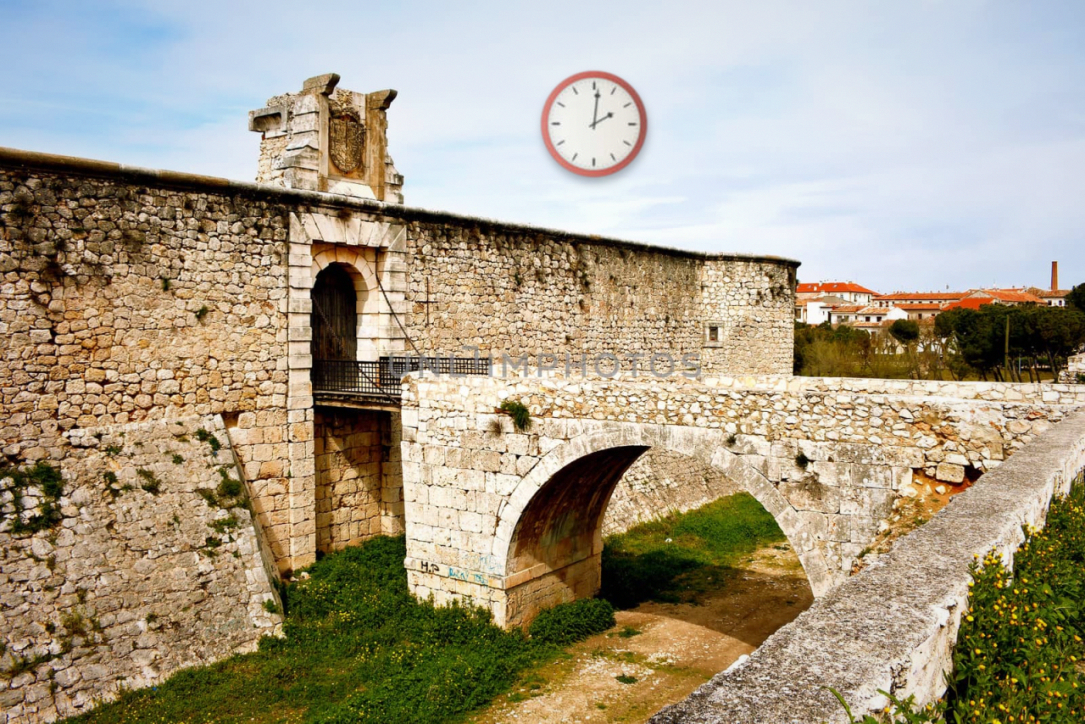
2h01
